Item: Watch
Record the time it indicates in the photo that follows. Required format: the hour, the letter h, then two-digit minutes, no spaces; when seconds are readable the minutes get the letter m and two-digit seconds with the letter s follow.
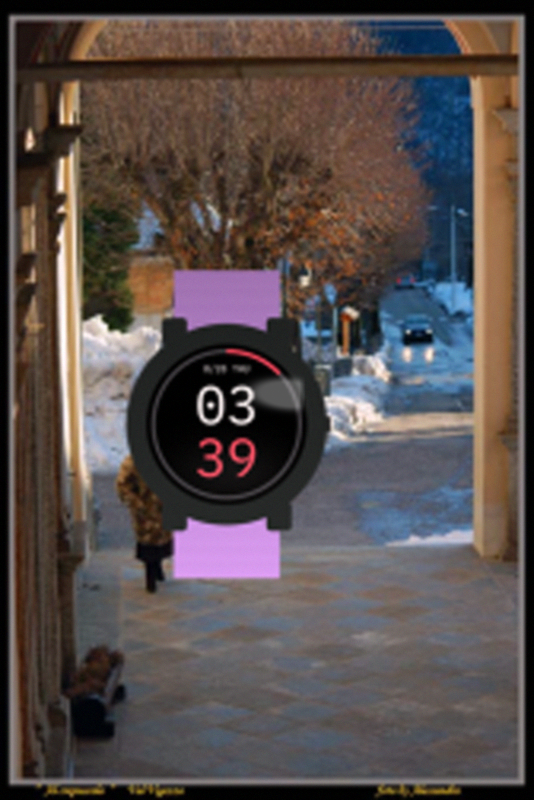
3h39
